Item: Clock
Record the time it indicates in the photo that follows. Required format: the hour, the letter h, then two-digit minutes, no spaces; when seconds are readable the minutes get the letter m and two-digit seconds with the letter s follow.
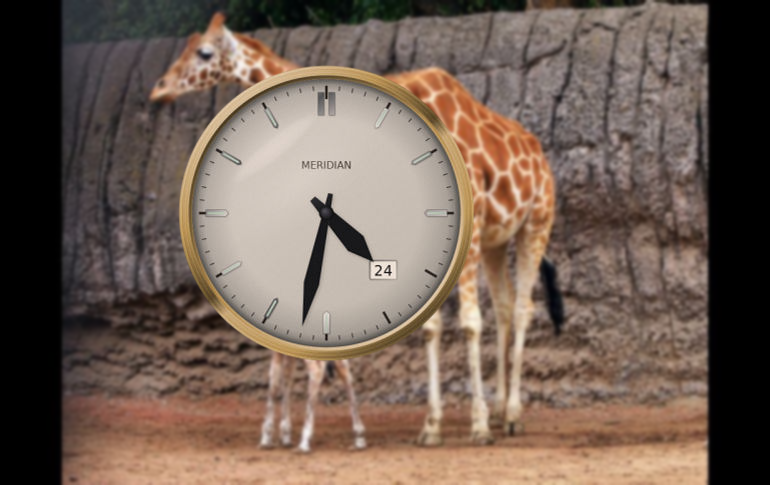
4h32
